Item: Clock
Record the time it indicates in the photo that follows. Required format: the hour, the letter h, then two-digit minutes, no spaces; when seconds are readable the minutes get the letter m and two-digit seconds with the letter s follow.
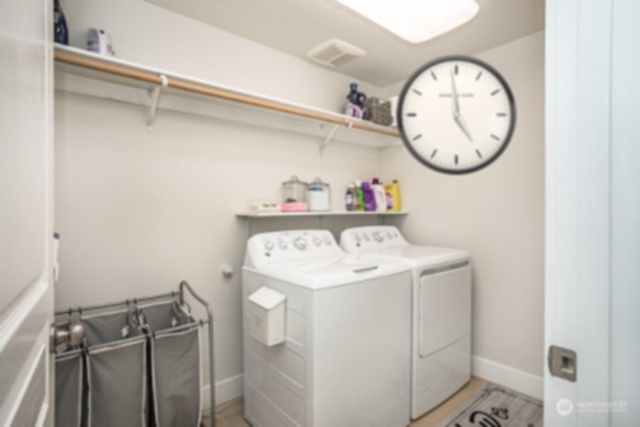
4h59
